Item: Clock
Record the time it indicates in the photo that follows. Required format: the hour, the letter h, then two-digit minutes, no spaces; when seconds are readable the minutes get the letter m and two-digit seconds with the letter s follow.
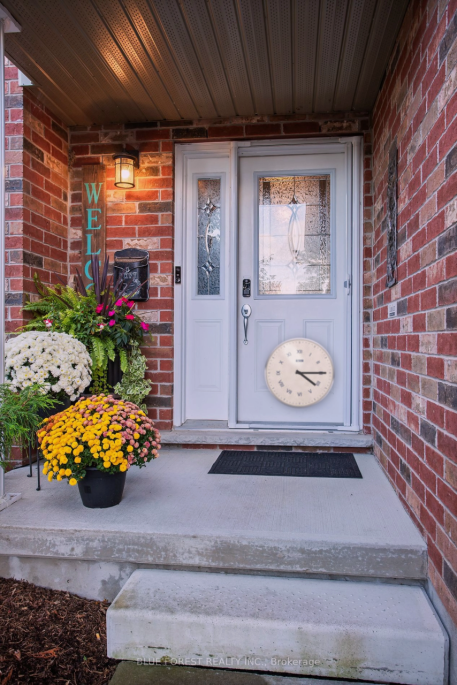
4h15
